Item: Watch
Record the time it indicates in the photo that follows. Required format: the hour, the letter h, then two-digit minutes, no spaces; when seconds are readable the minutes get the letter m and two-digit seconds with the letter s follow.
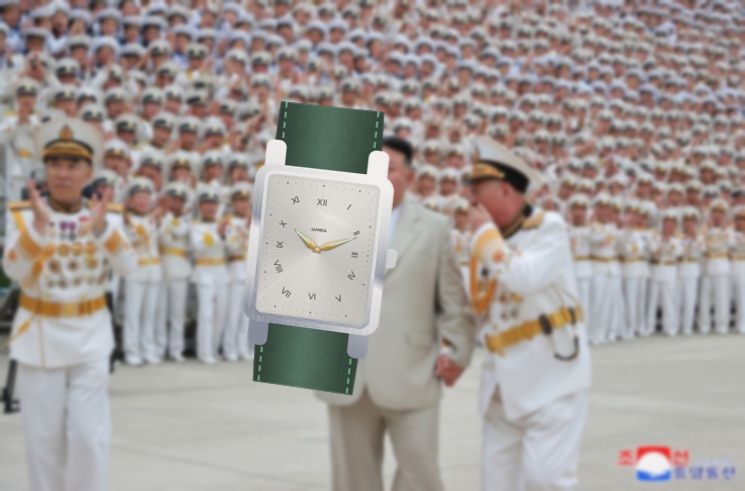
10h11
